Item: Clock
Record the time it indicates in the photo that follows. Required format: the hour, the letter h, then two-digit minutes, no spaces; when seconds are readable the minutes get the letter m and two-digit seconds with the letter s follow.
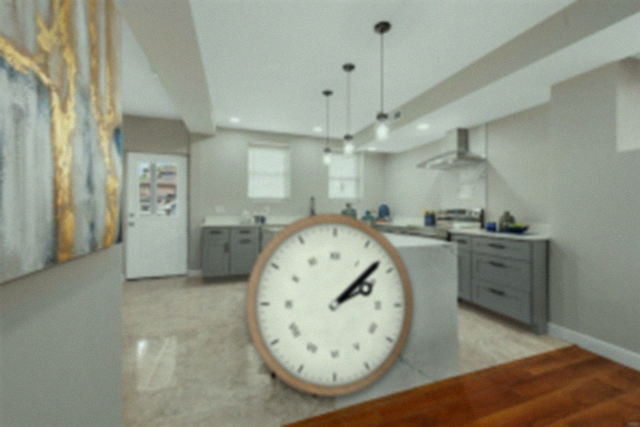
2h08
